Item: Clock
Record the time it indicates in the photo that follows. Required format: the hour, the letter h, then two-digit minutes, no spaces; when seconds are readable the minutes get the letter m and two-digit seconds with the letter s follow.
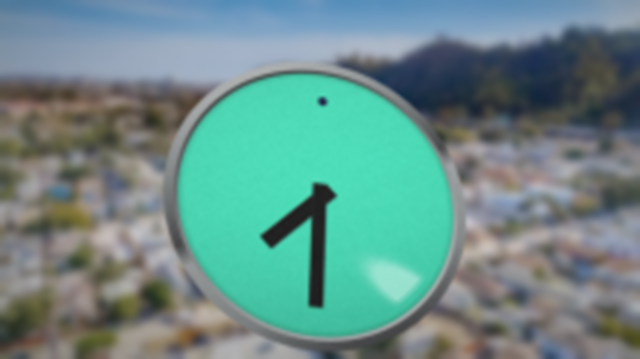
7h30
